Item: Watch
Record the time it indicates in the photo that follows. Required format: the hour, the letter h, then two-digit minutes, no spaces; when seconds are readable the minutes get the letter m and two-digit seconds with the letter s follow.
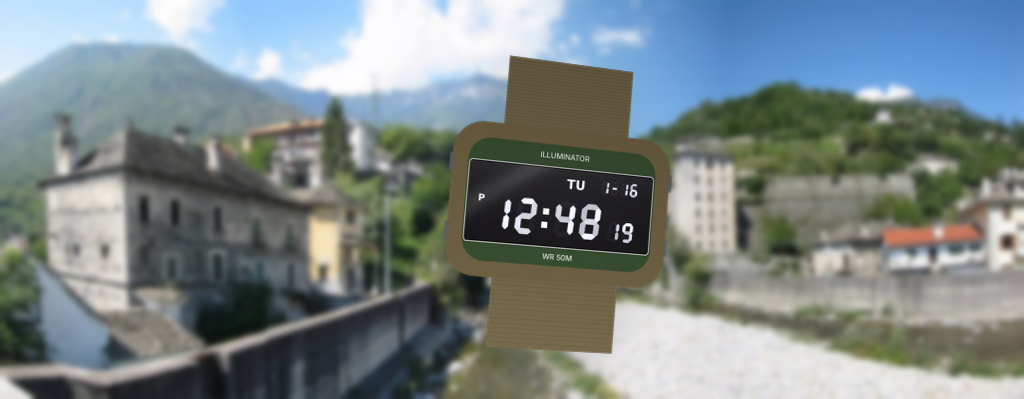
12h48m19s
